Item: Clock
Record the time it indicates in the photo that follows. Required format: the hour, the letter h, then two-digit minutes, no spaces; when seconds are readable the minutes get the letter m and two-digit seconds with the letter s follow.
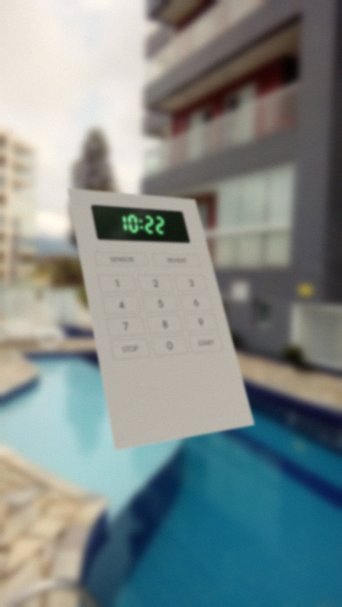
10h22
